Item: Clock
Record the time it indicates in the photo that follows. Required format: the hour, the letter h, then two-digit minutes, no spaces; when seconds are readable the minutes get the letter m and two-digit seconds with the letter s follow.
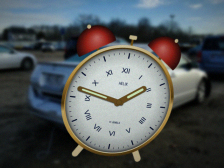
1h47
